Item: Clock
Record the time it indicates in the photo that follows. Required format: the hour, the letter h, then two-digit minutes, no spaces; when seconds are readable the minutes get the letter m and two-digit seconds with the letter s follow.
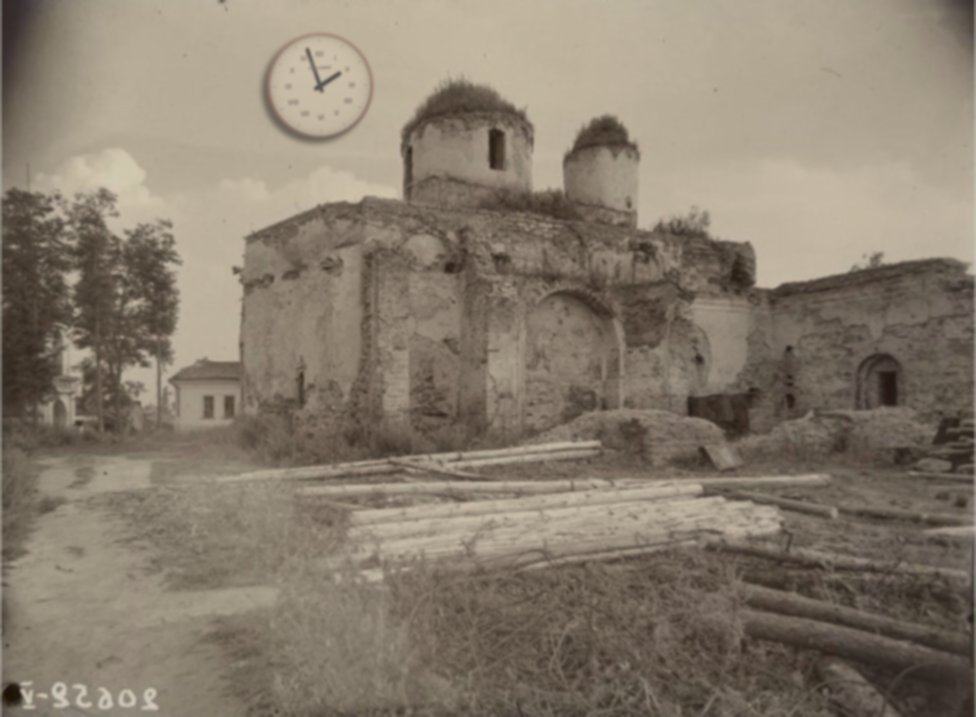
1h57
